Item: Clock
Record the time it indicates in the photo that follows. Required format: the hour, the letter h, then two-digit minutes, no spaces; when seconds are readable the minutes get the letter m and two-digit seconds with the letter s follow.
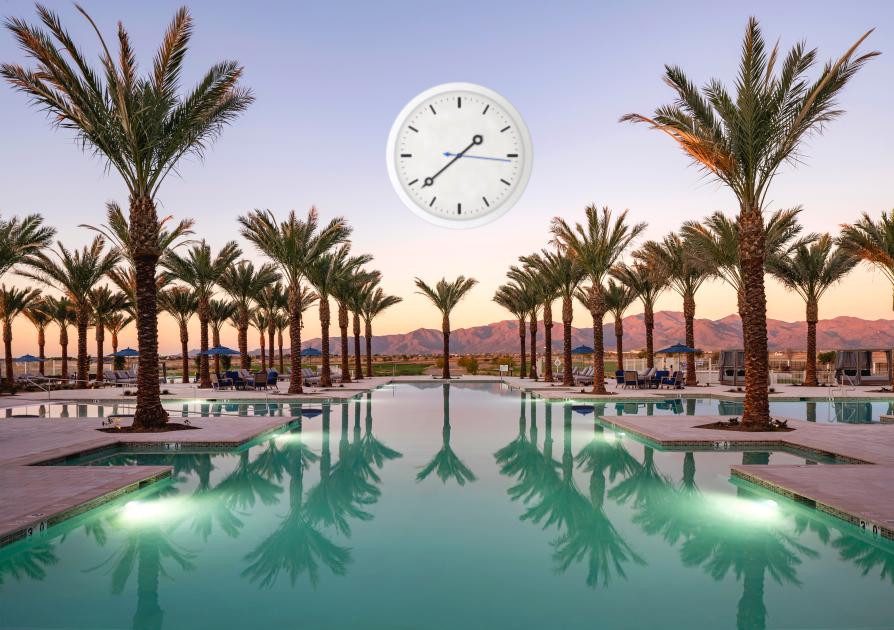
1h38m16s
